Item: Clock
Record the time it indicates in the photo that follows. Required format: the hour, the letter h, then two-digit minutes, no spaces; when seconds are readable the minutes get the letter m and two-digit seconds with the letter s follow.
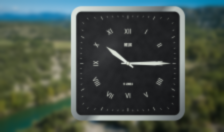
10h15
